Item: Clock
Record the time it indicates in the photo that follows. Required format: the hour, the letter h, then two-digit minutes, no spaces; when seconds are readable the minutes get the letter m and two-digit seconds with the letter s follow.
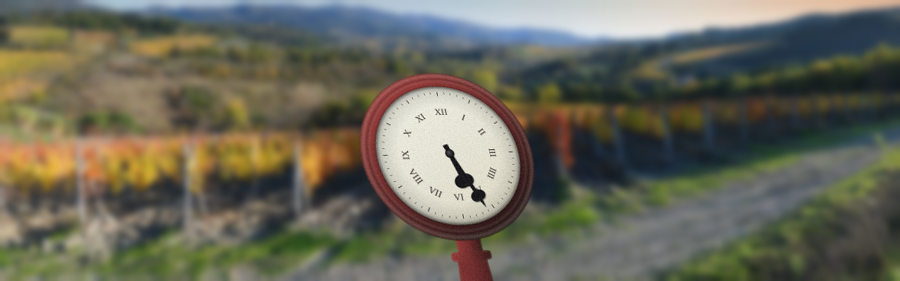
5h26
